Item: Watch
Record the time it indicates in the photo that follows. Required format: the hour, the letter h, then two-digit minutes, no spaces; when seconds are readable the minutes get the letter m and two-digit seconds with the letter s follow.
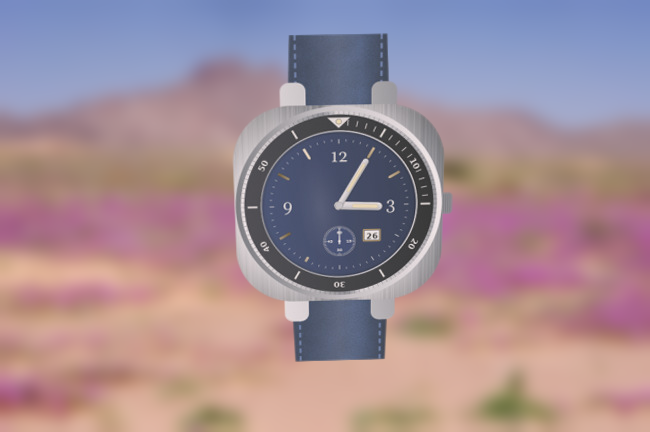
3h05
